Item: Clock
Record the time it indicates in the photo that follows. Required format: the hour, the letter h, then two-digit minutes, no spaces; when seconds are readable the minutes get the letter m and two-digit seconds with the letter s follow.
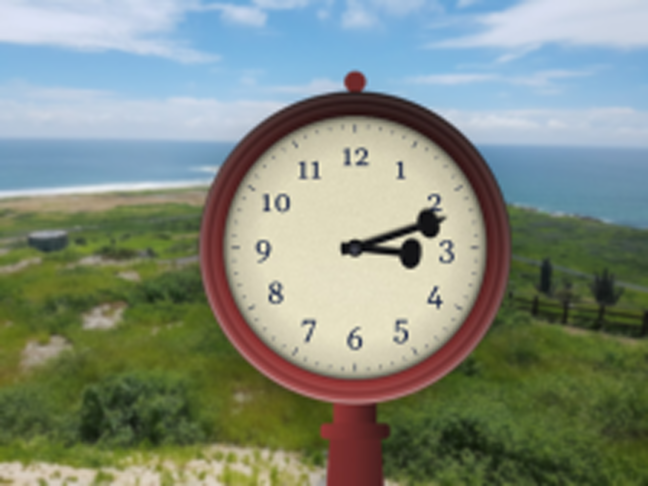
3h12
